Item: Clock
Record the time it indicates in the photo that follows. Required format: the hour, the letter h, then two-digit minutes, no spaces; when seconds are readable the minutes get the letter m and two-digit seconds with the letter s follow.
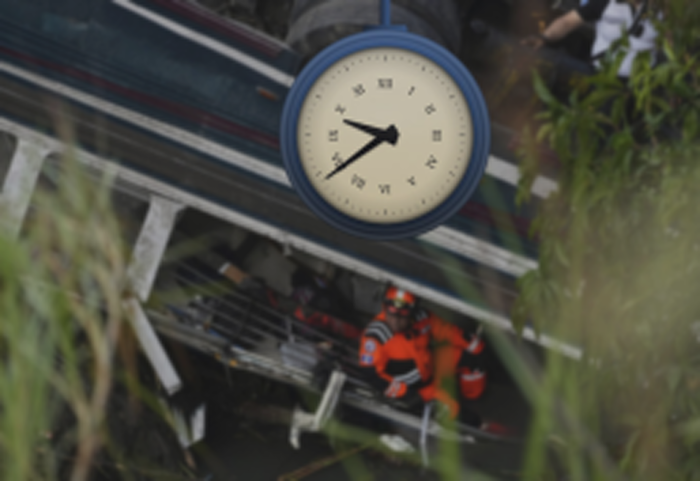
9h39
